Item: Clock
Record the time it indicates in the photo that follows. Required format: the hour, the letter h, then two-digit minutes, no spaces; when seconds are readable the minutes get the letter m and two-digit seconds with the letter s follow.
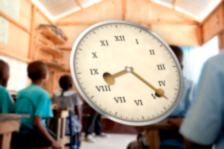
8h23
